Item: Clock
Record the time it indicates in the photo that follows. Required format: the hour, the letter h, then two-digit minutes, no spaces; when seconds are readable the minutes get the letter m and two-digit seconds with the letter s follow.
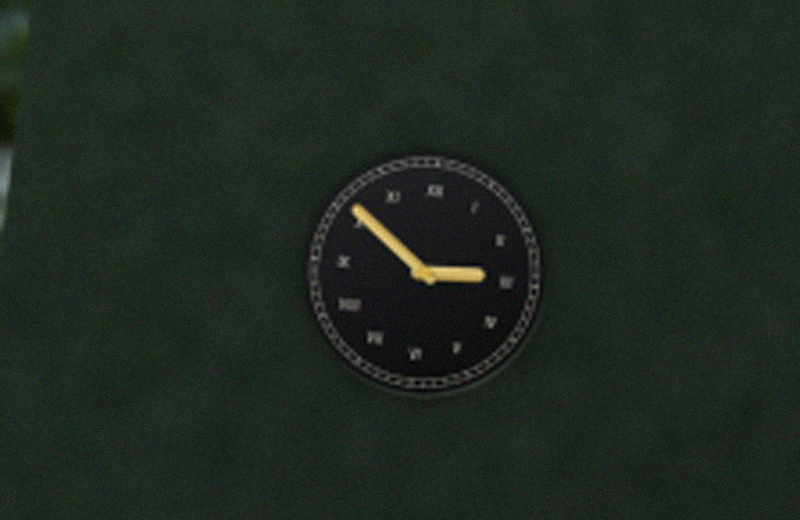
2h51
